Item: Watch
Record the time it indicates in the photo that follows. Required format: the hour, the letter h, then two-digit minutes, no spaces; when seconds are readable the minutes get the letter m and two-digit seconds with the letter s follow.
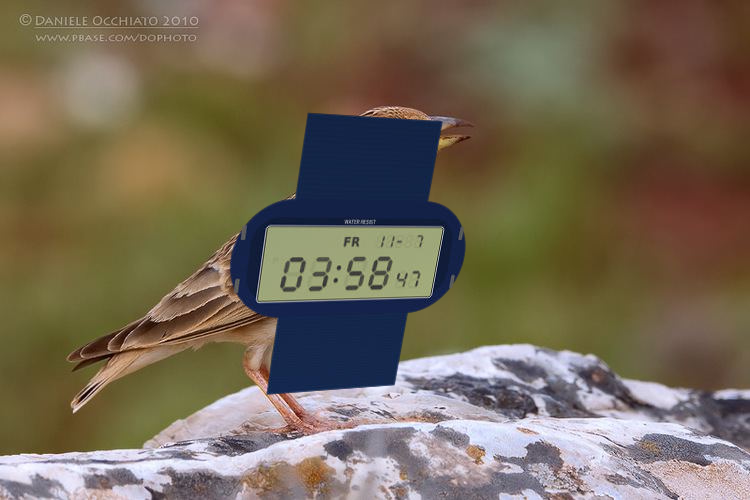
3h58m47s
